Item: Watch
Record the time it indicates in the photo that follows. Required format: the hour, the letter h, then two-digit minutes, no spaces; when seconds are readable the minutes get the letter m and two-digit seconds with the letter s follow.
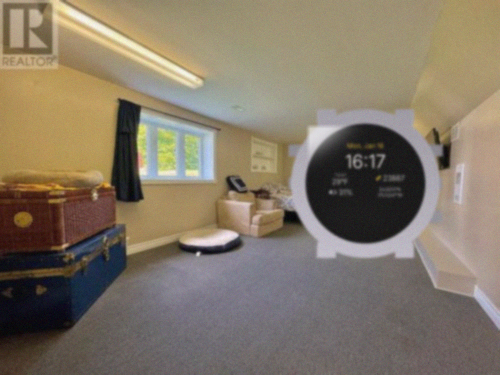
16h17
